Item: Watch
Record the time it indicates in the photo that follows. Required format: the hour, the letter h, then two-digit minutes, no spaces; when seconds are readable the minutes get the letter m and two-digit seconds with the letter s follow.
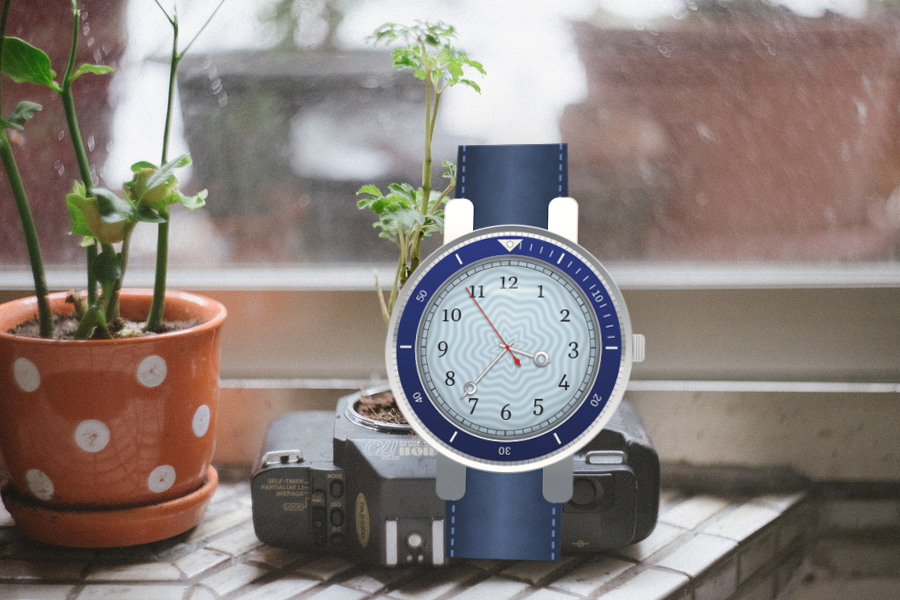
3h36m54s
